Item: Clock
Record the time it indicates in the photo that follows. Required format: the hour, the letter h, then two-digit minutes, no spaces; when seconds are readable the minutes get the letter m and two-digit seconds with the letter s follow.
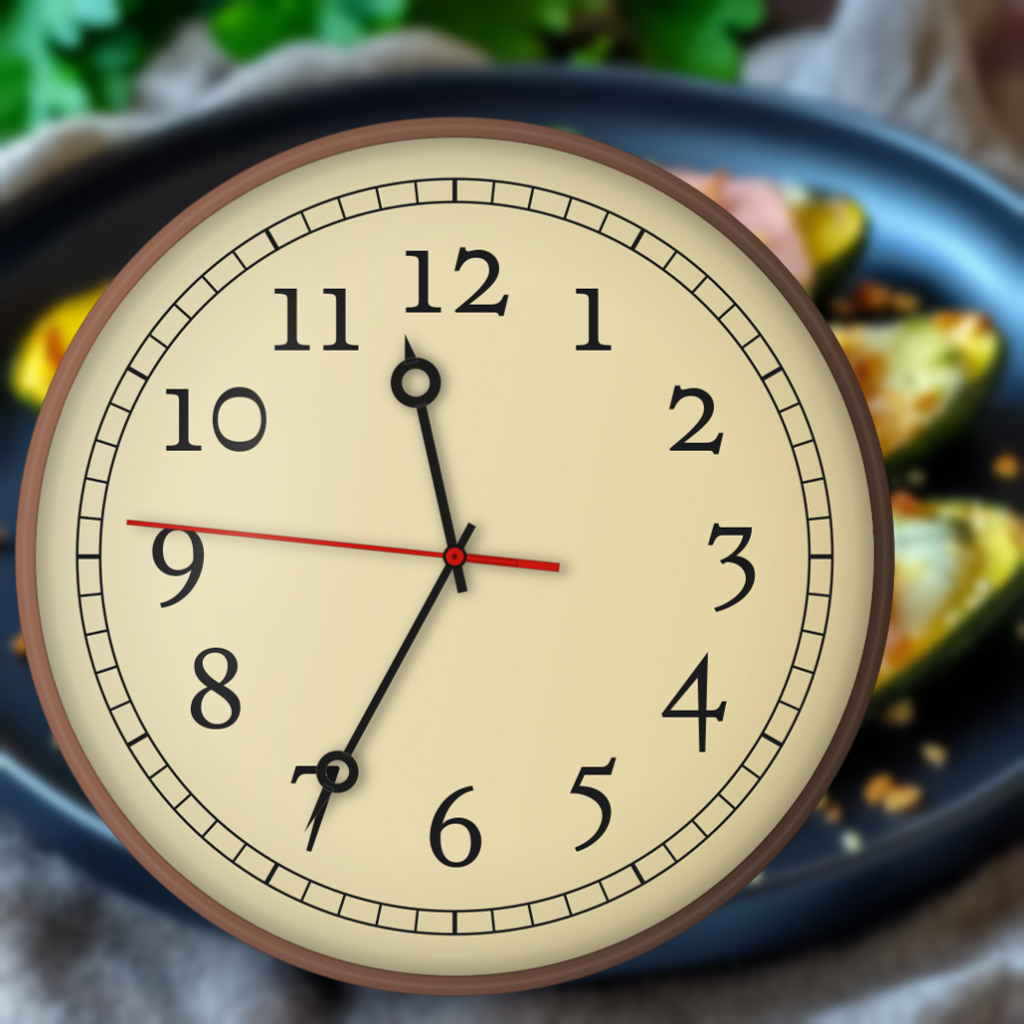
11h34m46s
